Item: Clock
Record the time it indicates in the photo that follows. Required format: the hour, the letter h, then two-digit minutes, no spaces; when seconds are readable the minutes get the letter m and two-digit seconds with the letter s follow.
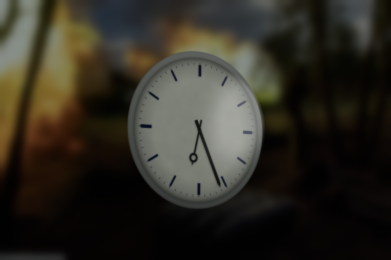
6h26
